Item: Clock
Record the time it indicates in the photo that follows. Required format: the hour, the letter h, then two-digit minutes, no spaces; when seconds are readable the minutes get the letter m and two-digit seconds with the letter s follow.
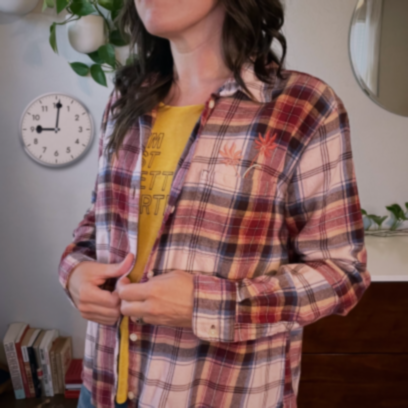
9h01
